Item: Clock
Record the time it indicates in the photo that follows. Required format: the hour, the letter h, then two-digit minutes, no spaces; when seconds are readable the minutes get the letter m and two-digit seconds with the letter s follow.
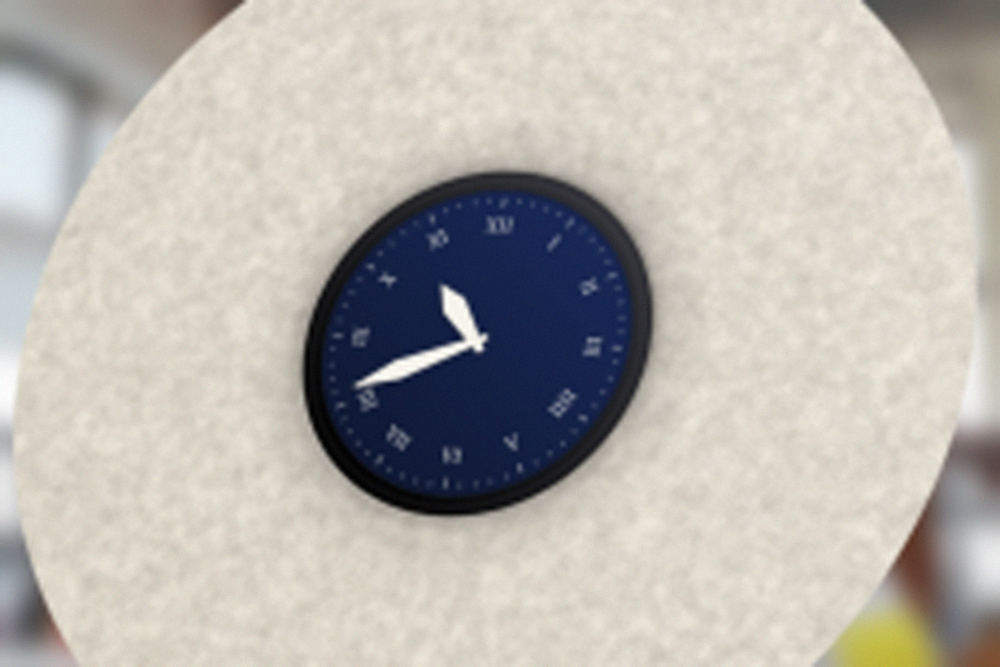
10h41
